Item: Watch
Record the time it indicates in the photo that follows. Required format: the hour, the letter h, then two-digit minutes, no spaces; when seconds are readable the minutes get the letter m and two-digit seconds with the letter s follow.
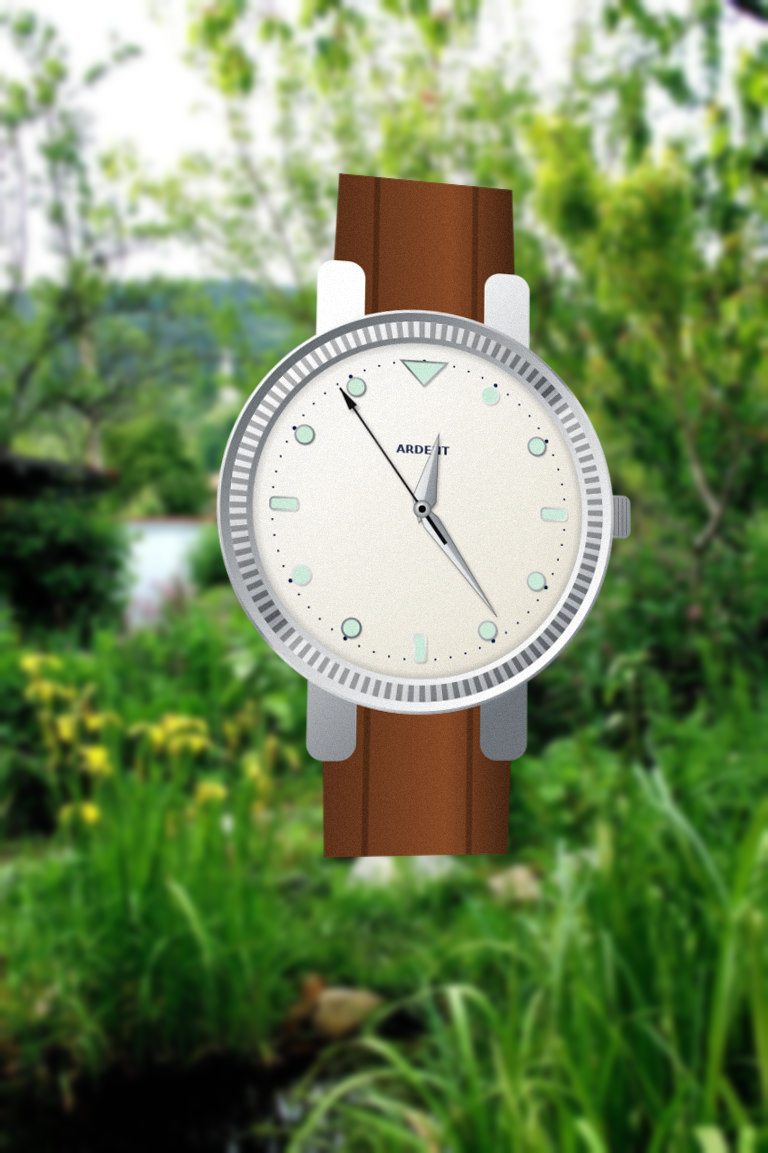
12h23m54s
